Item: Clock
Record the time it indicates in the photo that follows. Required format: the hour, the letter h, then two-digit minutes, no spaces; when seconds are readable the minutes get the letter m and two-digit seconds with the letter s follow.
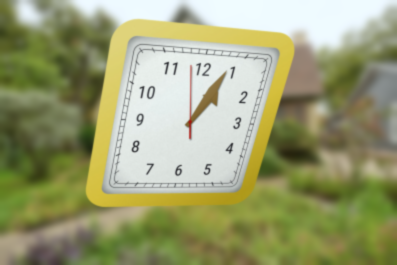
1h03m58s
